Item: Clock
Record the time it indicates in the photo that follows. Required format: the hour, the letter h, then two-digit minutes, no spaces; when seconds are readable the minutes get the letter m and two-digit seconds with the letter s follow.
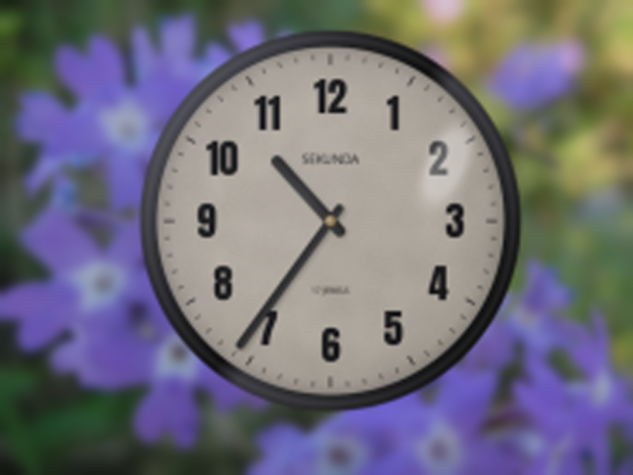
10h36
